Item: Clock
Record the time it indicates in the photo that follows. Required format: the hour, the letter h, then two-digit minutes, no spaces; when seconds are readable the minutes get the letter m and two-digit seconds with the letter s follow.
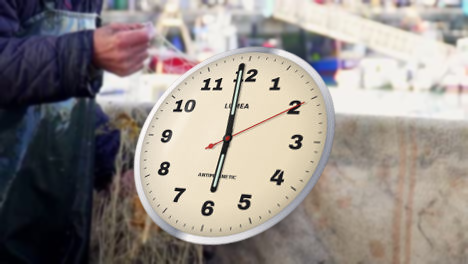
5h59m10s
